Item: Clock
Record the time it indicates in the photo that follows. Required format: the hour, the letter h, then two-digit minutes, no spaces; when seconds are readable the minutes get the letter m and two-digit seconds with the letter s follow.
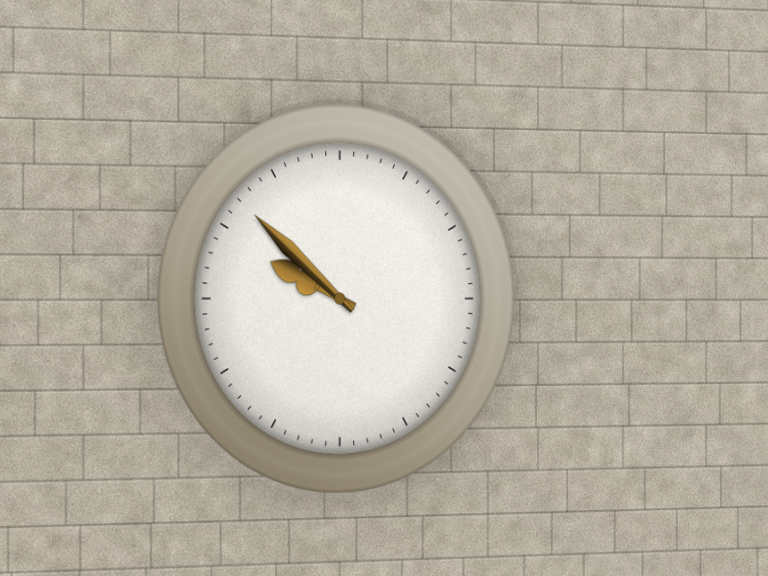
9h52
